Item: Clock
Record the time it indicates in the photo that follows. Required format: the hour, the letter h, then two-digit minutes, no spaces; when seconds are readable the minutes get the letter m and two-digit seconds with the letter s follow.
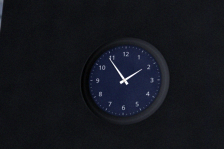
1h54
